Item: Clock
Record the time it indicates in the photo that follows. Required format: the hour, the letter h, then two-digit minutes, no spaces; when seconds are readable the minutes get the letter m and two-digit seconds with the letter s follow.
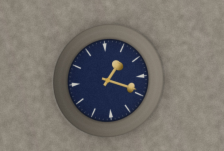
1h19
